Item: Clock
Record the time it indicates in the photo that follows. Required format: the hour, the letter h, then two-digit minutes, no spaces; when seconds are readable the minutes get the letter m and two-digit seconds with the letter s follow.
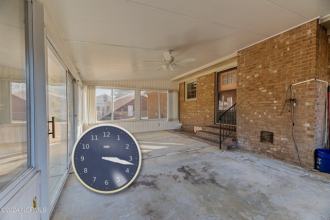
3h17
